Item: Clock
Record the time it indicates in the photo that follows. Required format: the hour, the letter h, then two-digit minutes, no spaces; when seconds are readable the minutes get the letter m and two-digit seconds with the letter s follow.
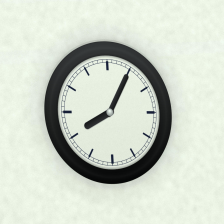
8h05
